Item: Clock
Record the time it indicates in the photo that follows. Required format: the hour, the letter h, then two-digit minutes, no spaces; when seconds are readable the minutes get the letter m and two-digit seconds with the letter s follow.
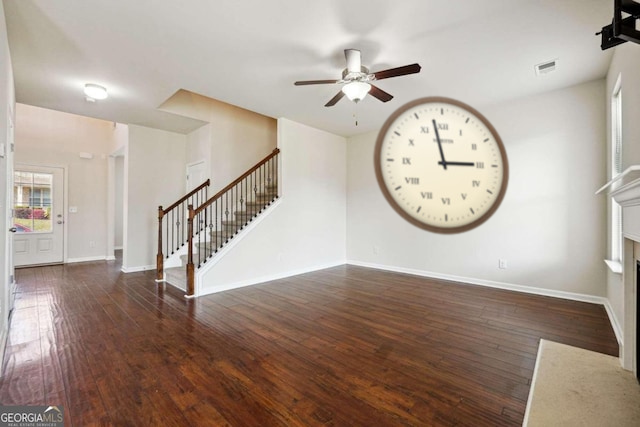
2h58
